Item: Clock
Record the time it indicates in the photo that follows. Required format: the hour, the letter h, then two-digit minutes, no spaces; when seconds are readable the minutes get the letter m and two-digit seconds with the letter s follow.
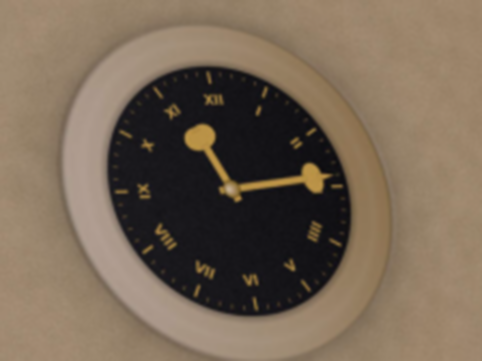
11h14
